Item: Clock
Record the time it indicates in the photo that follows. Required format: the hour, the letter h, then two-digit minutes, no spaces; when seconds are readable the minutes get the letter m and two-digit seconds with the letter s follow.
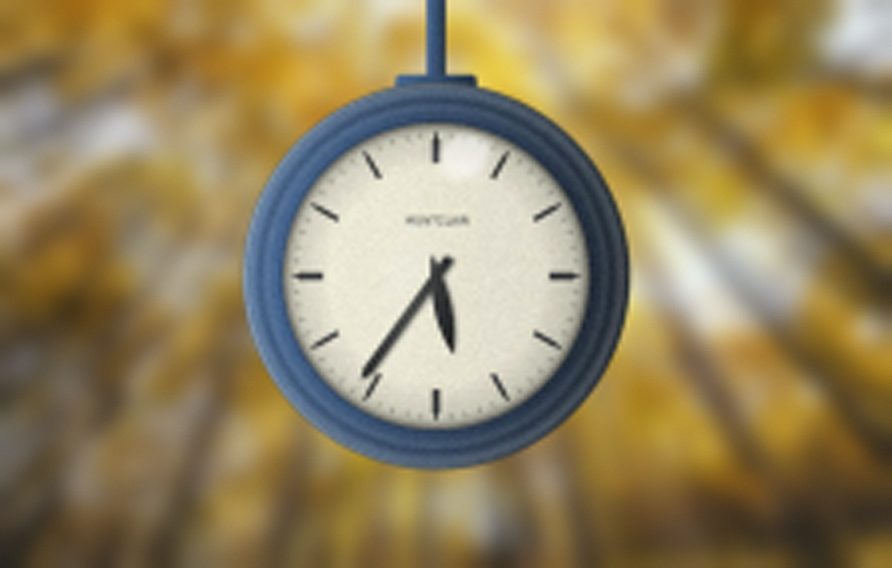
5h36
